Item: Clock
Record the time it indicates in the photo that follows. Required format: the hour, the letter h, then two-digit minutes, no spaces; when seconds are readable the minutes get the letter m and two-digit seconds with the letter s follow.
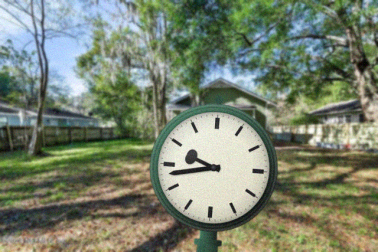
9h43
